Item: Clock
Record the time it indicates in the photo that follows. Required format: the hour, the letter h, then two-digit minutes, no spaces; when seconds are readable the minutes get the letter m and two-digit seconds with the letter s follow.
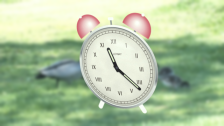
11h22
